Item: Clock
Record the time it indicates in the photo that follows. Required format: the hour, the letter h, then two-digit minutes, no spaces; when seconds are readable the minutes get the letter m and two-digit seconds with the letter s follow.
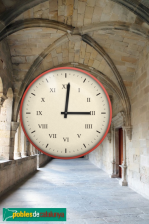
3h01
